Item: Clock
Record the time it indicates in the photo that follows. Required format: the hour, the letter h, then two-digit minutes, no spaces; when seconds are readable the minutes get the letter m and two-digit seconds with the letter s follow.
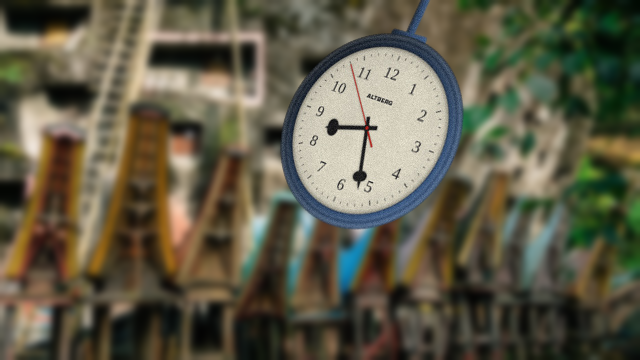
8h26m53s
